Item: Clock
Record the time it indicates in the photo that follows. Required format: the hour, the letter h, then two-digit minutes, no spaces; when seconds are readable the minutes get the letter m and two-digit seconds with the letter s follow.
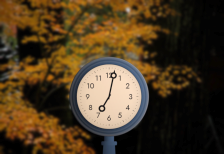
7h02
